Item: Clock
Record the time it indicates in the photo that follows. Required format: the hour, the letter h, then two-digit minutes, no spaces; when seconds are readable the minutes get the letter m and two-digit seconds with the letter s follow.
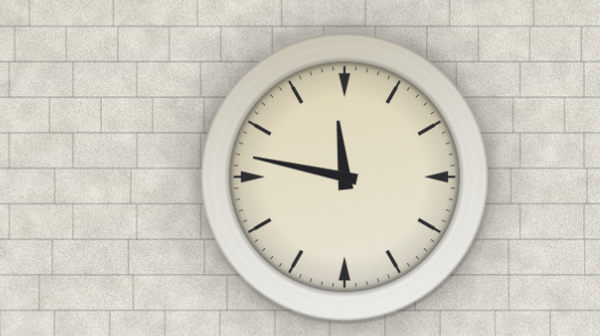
11h47
